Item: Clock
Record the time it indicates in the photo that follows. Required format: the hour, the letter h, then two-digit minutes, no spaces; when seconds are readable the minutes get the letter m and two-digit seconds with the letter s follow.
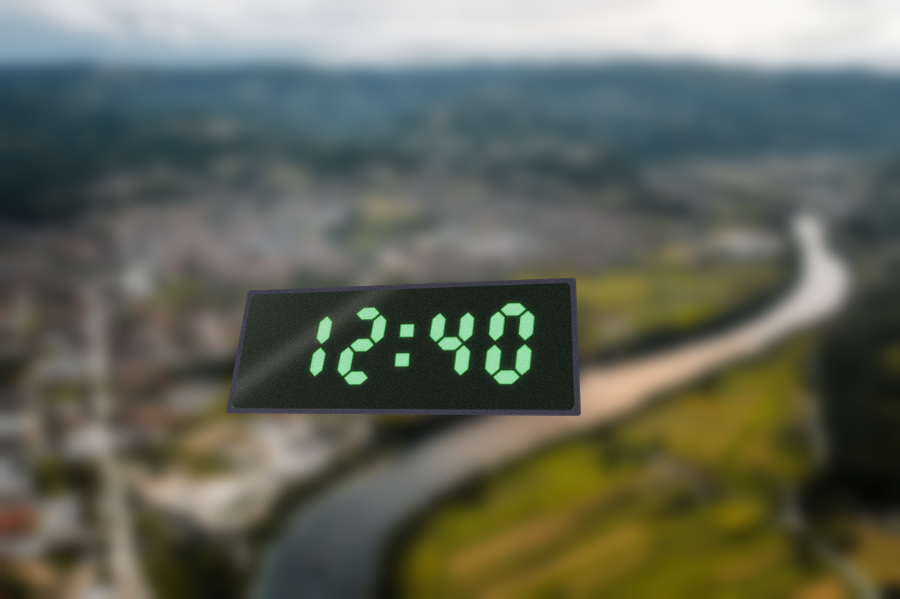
12h40
